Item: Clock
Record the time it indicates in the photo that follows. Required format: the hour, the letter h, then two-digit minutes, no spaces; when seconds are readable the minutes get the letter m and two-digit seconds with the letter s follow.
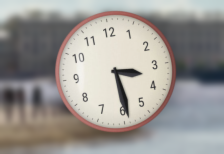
3h29
